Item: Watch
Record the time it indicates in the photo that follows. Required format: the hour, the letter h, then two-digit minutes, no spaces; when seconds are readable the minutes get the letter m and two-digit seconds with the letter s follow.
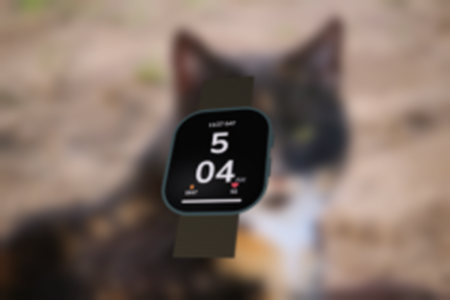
5h04
